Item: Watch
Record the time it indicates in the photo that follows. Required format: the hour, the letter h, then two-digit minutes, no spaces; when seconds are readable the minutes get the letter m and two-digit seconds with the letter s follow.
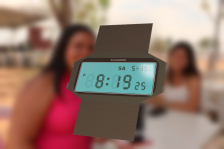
8h19m25s
